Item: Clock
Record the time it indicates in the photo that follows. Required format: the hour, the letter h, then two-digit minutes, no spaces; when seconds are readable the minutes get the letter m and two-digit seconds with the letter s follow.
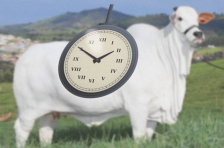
1h50
